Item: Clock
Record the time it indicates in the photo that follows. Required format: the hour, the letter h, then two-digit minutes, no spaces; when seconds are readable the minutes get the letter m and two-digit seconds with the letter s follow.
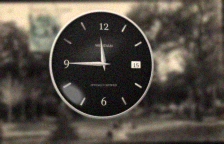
11h45
